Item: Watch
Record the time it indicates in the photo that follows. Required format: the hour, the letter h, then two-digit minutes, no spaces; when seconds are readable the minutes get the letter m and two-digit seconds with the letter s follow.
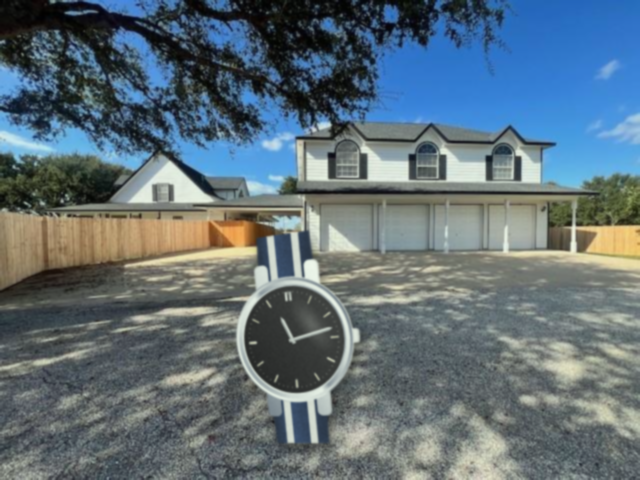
11h13
